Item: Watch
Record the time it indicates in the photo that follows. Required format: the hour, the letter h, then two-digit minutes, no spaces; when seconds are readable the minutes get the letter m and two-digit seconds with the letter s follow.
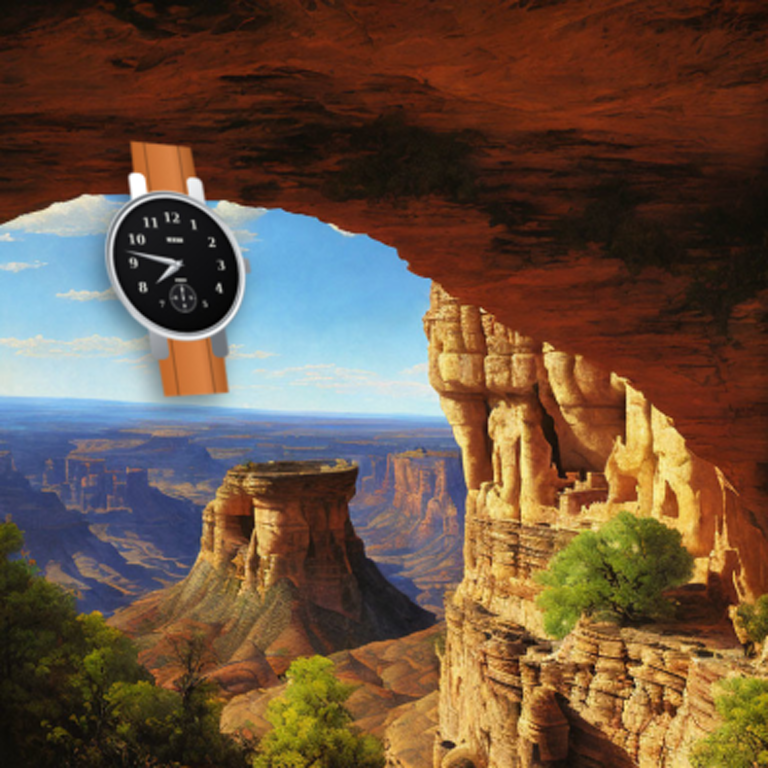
7h47
